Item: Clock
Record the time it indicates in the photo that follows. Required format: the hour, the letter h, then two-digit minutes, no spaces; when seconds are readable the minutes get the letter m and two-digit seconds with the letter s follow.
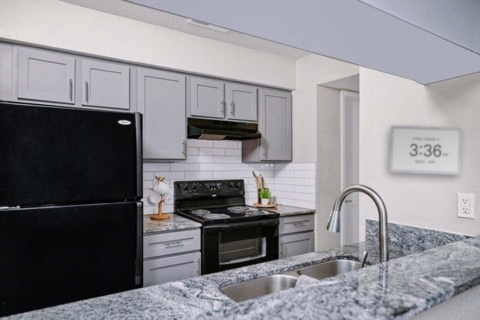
3h36
